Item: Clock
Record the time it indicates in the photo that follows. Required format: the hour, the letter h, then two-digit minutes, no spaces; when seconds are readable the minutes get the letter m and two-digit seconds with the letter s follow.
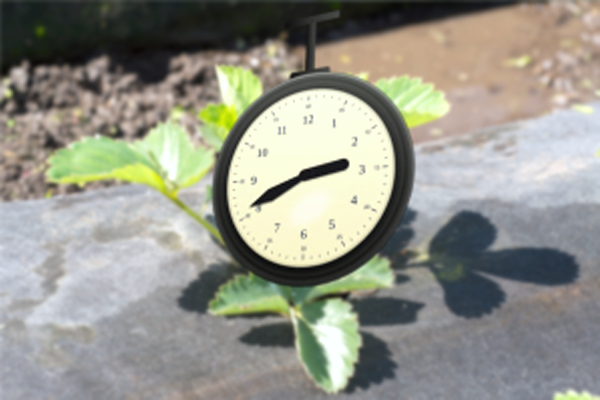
2h41
